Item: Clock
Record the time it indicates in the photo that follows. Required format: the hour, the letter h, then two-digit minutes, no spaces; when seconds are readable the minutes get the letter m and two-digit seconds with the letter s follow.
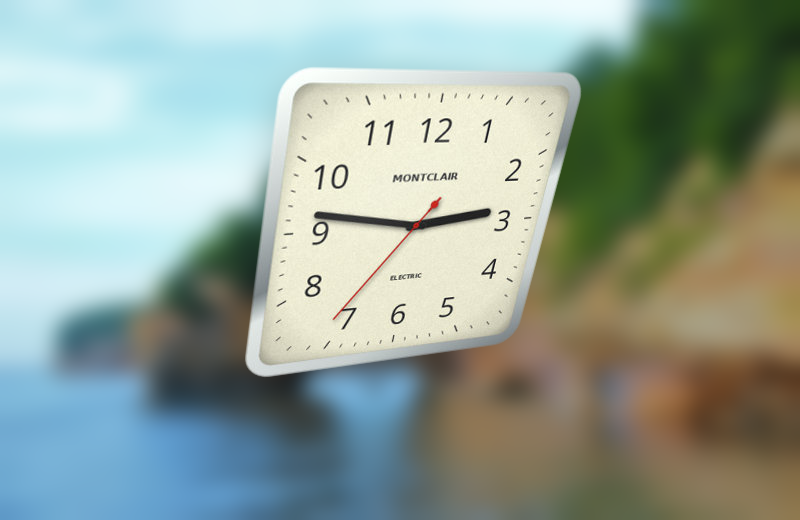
2h46m36s
